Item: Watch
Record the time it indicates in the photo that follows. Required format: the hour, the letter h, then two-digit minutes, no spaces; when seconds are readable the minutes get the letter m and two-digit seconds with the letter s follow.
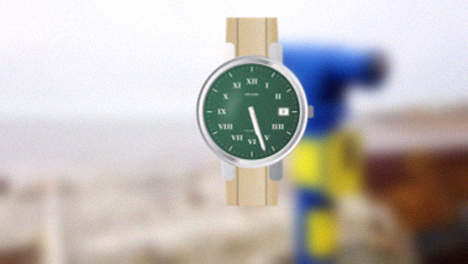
5h27
